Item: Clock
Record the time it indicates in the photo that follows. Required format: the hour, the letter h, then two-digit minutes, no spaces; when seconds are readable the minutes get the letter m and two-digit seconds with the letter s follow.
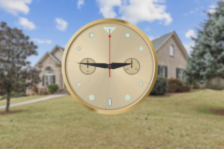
2h46
